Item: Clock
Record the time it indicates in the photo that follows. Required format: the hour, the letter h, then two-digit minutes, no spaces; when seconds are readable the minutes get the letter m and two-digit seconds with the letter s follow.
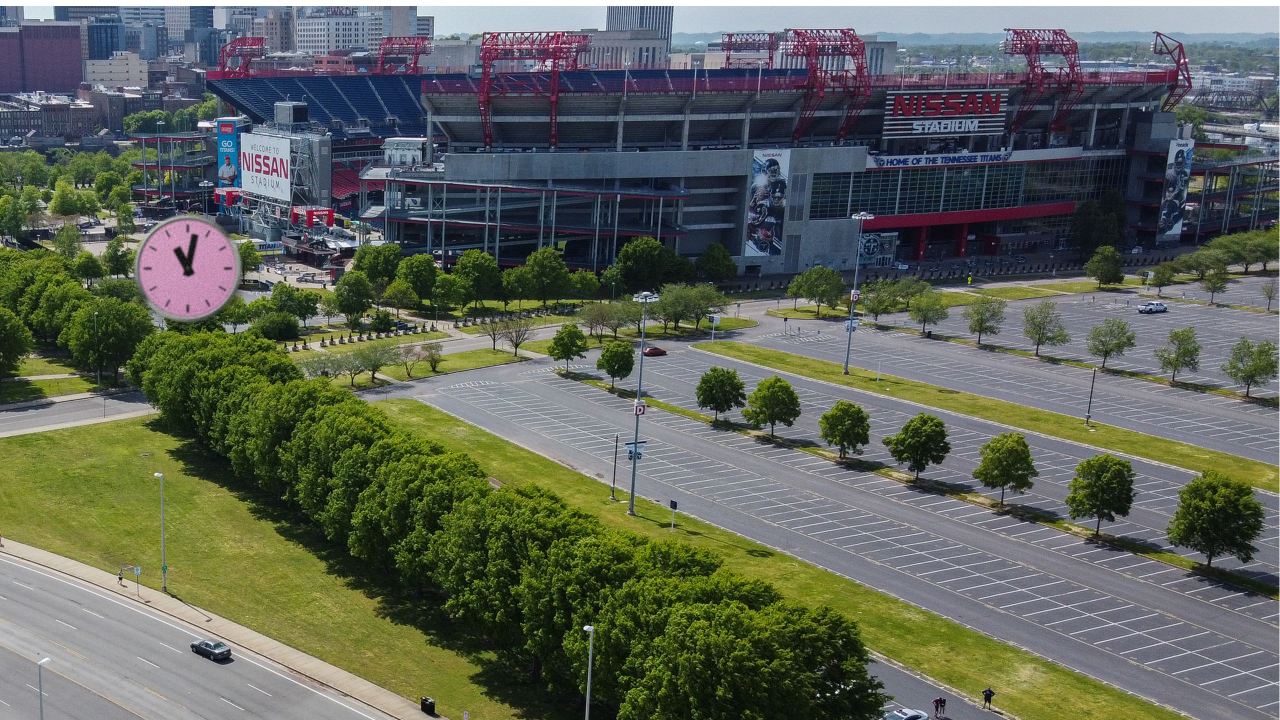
11h02
